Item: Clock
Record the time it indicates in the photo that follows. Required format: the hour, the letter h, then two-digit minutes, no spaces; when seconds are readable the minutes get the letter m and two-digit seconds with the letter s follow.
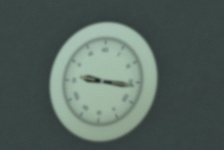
9h16
